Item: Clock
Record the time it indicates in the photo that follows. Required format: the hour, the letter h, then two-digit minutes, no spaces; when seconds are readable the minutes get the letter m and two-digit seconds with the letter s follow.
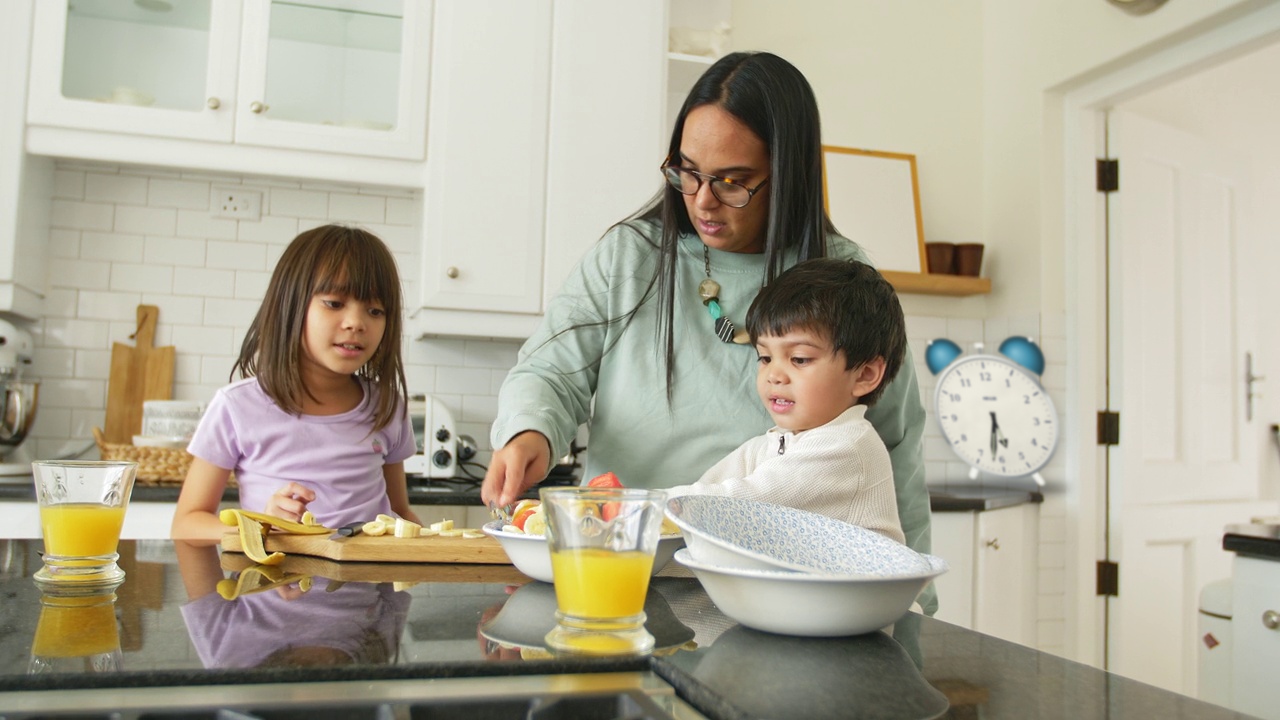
5h32
